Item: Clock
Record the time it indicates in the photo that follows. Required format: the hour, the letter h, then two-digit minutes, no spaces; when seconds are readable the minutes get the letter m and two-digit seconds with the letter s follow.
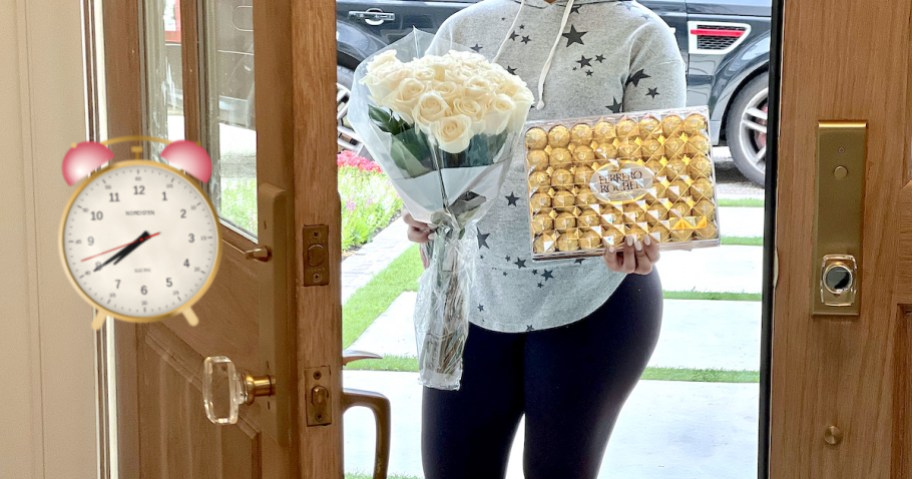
7h39m42s
